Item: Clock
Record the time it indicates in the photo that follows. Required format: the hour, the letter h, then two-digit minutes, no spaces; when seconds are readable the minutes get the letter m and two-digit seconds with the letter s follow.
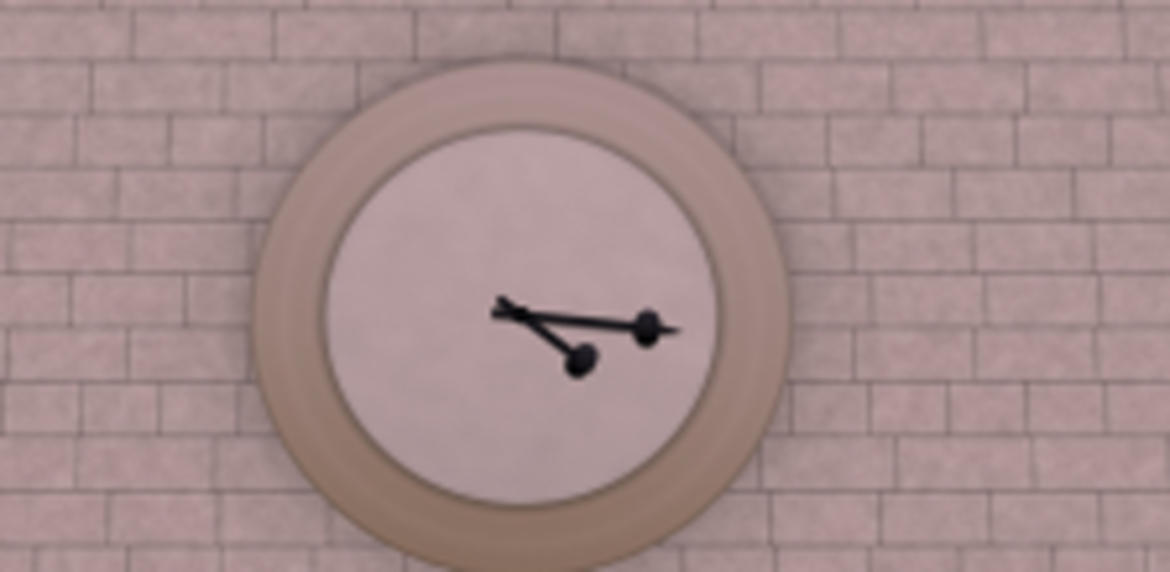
4h16
